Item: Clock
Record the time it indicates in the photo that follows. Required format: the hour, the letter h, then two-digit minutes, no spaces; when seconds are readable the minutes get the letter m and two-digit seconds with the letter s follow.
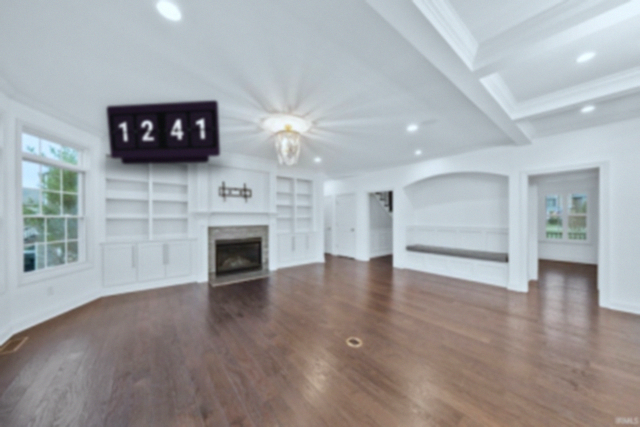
12h41
